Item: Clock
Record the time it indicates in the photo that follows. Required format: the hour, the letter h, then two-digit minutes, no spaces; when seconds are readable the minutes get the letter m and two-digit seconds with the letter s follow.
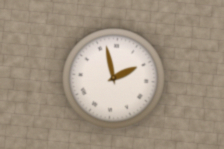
1h57
